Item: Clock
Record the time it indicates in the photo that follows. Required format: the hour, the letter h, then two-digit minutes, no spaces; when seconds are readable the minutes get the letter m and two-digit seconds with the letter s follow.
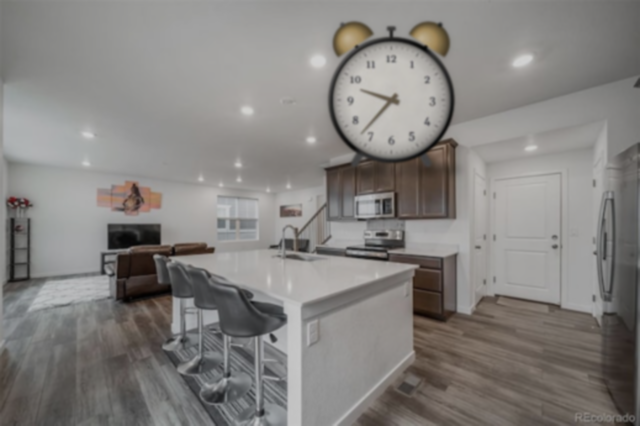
9h37
